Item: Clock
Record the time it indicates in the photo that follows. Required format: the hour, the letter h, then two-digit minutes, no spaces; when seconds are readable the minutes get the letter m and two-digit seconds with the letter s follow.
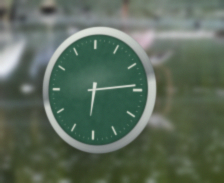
6h14
